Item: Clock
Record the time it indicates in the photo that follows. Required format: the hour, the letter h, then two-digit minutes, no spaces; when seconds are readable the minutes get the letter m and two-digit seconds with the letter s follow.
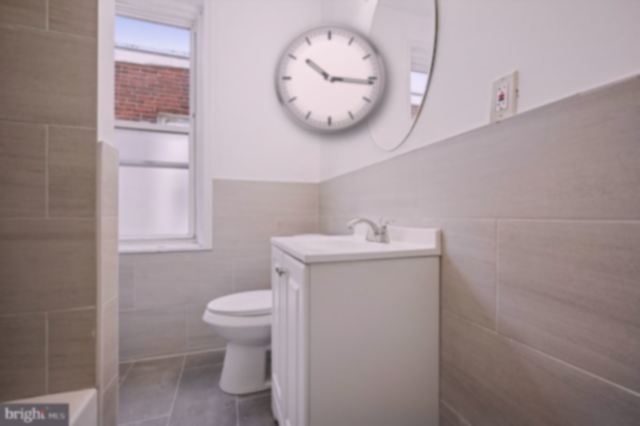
10h16
